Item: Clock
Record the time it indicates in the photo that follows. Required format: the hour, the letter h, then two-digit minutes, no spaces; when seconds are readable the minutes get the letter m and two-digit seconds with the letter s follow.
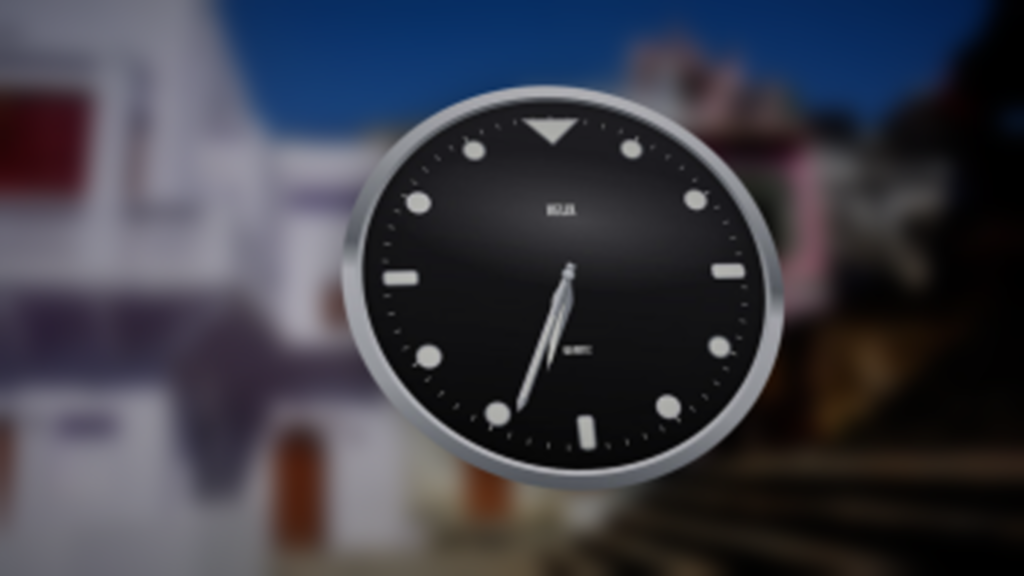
6h34
